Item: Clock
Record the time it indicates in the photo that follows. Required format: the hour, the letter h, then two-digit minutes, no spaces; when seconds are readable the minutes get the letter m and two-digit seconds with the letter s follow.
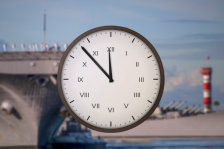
11h53
